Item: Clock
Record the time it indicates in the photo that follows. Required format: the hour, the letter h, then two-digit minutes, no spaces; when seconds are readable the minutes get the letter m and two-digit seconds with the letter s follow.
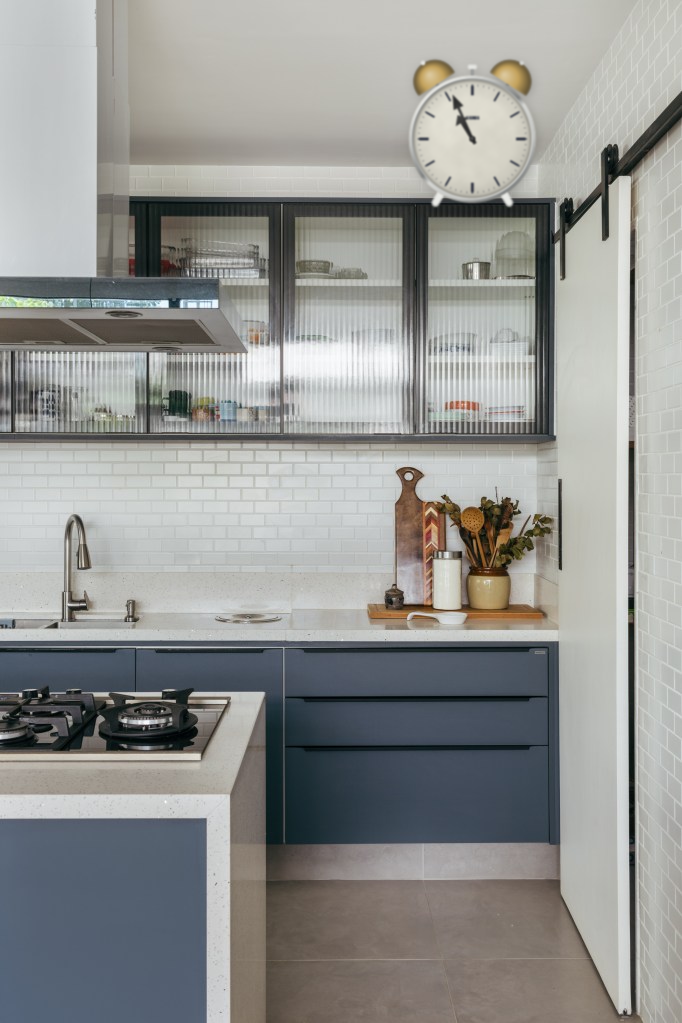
10h56
